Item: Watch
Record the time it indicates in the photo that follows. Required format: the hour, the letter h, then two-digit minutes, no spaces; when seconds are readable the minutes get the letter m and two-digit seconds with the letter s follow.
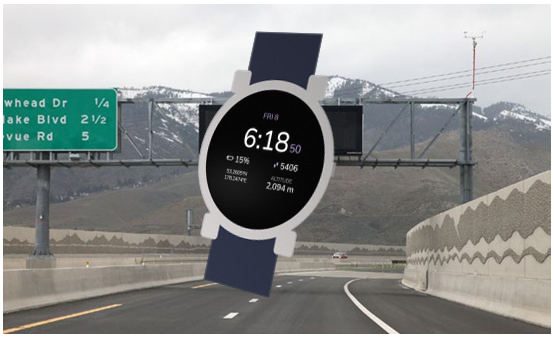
6h18m50s
